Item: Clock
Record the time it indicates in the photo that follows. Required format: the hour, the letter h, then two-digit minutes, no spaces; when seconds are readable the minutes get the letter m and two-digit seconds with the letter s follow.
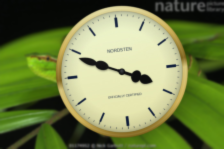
3h49
